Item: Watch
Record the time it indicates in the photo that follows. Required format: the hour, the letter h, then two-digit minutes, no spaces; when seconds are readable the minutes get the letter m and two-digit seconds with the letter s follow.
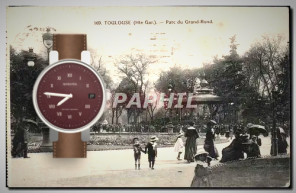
7h46
